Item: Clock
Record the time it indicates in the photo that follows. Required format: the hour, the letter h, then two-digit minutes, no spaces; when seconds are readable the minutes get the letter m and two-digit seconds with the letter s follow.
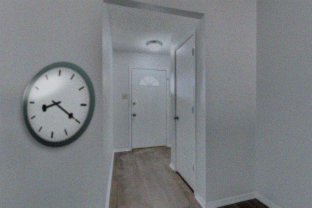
8h20
